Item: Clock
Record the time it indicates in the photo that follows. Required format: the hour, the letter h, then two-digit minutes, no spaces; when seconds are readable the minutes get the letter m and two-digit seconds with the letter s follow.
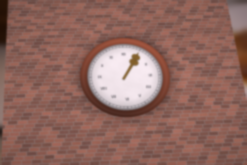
1h05
